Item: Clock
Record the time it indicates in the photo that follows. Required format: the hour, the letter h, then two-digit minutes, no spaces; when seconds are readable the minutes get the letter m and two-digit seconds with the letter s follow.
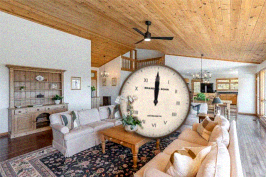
12h00
